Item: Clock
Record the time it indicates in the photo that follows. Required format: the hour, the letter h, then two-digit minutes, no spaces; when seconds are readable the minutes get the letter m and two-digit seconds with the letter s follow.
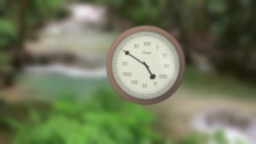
4h50
